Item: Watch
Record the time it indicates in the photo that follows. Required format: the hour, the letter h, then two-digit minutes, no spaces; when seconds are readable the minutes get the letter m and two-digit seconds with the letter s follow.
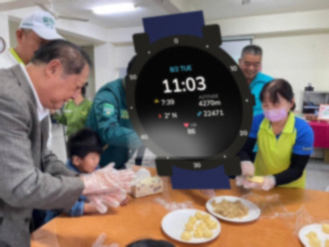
11h03
